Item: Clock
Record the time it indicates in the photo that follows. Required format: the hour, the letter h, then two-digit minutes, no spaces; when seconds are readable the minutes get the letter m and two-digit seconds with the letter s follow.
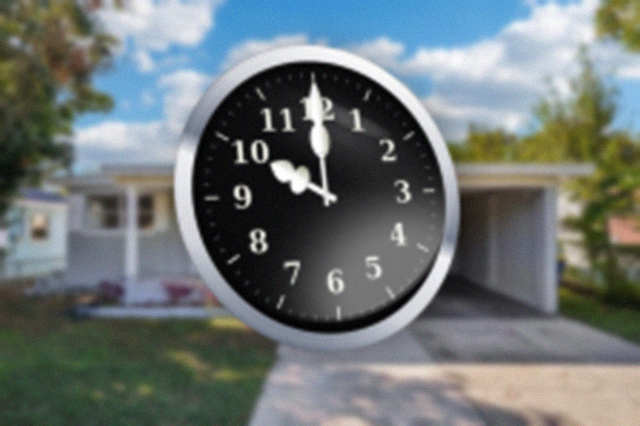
10h00
